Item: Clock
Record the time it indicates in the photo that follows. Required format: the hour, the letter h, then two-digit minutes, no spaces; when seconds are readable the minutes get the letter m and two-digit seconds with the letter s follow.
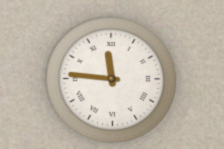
11h46
